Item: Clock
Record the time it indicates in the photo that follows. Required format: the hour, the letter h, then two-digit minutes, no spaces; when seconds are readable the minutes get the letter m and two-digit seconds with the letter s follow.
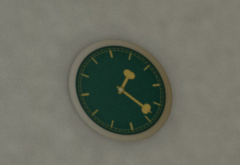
1h23
